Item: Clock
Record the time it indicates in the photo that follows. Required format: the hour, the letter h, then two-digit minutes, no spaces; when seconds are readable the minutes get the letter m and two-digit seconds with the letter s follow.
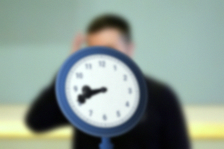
8h41
